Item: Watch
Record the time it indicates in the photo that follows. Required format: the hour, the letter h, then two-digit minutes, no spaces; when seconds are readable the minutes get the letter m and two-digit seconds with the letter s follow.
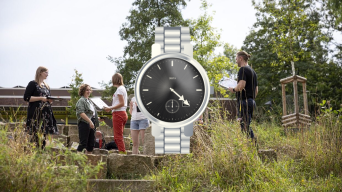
4h22
